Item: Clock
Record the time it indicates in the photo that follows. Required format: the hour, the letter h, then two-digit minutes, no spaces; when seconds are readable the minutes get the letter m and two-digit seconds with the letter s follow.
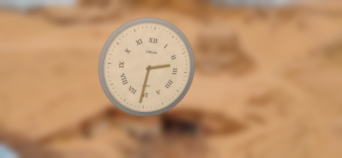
2h31
